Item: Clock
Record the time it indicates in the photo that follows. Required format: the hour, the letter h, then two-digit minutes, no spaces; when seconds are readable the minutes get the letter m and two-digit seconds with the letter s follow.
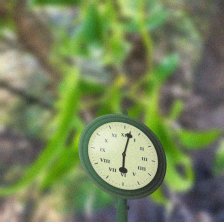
6h02
